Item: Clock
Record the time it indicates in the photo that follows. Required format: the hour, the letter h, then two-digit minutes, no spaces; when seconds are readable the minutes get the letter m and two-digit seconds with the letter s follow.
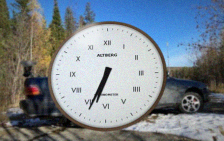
6h34
